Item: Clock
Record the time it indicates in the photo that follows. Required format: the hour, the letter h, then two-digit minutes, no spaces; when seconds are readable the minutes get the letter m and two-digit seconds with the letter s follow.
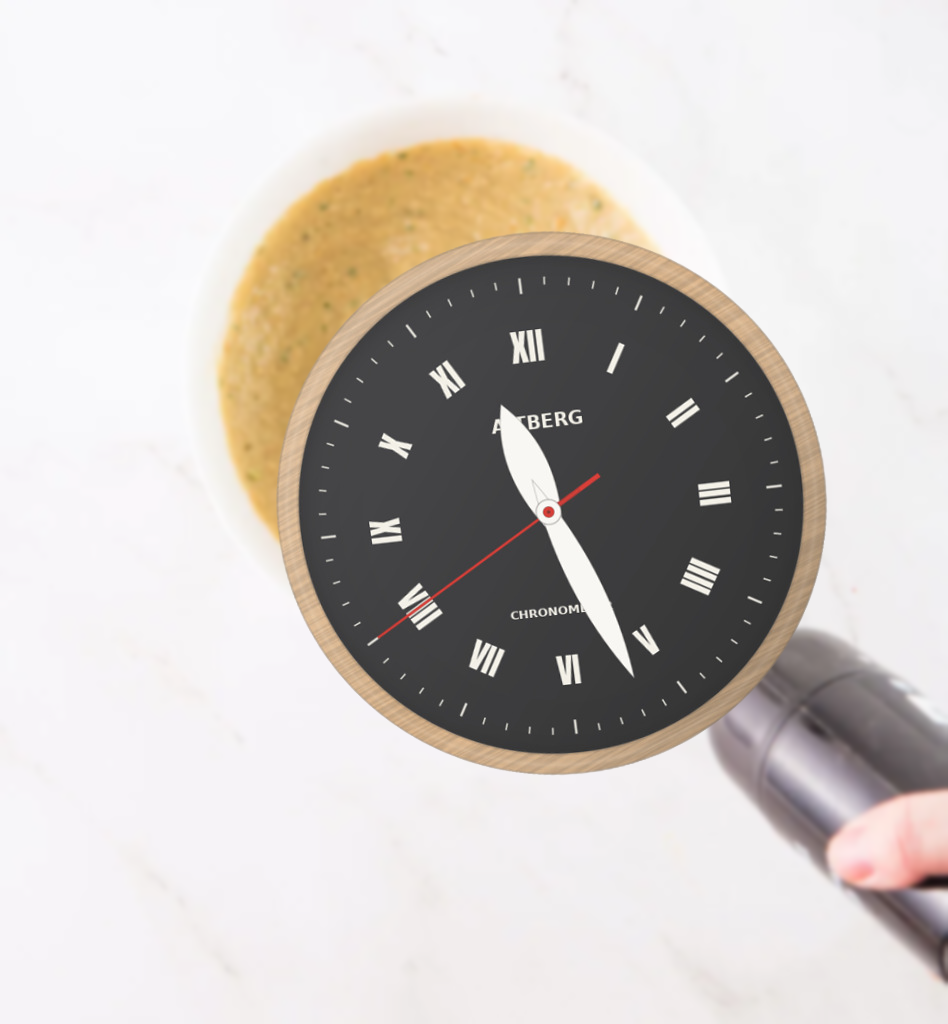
11h26m40s
